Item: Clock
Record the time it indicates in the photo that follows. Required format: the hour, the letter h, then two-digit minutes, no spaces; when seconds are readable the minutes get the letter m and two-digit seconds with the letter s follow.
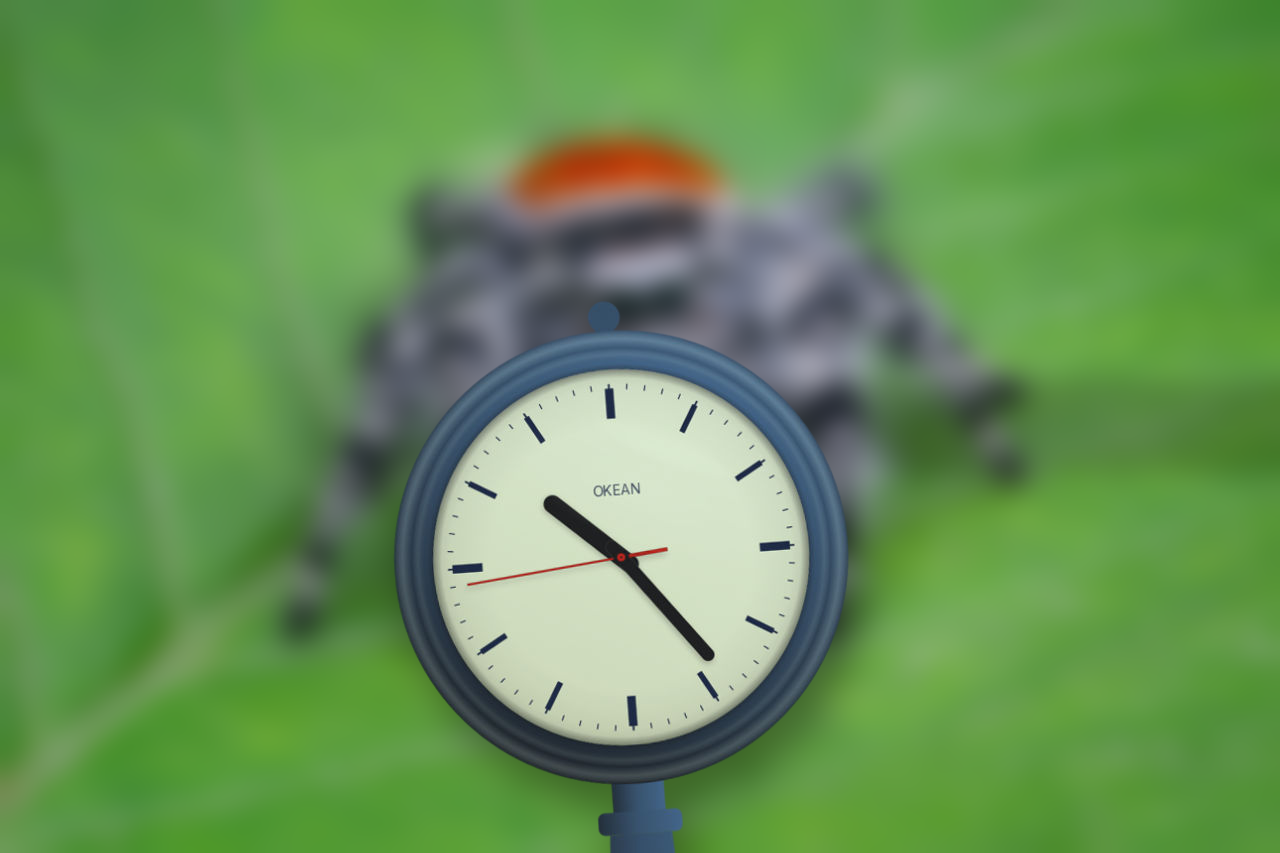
10h23m44s
